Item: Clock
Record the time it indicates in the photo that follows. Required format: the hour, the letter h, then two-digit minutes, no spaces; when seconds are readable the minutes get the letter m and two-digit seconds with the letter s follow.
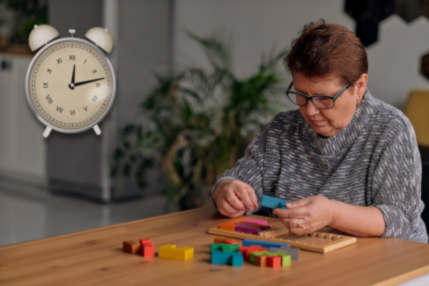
12h13
